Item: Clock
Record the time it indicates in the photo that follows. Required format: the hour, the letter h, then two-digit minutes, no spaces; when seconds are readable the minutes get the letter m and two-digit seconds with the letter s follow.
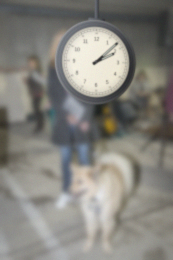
2h08
